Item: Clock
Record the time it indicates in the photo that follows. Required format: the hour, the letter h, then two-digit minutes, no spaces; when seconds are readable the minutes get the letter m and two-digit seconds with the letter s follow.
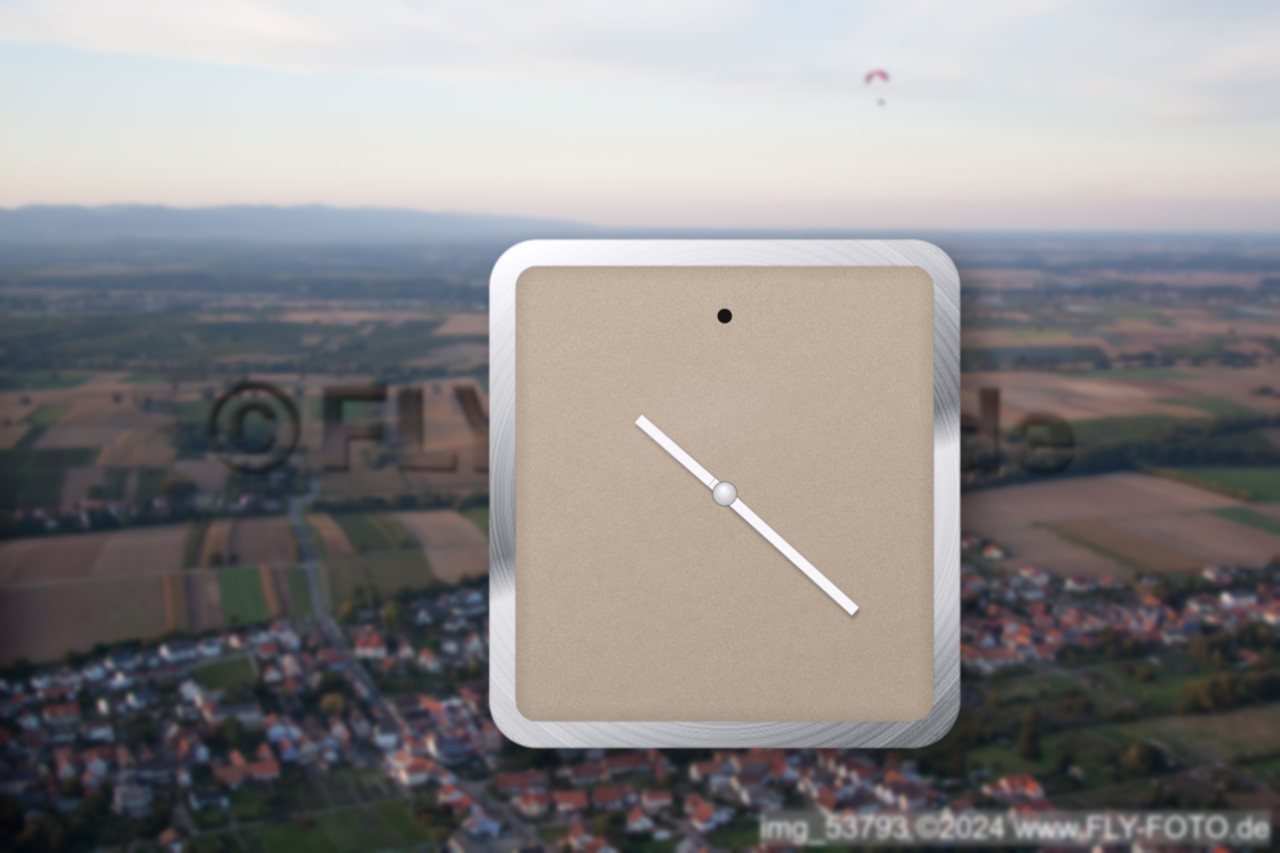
10h22
